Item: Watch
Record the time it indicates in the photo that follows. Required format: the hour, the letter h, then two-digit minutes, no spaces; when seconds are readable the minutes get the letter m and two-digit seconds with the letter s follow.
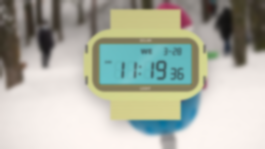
11h19m36s
